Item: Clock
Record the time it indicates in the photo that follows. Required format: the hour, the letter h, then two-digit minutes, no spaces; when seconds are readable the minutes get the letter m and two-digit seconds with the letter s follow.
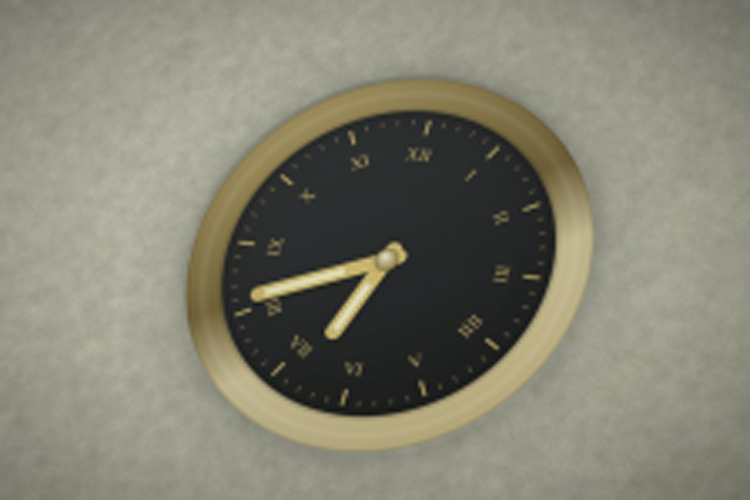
6h41
